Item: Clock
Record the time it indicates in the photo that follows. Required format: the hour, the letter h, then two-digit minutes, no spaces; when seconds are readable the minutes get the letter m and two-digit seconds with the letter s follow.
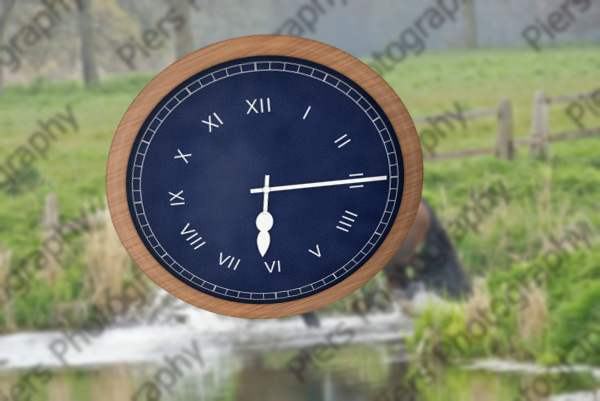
6h15
